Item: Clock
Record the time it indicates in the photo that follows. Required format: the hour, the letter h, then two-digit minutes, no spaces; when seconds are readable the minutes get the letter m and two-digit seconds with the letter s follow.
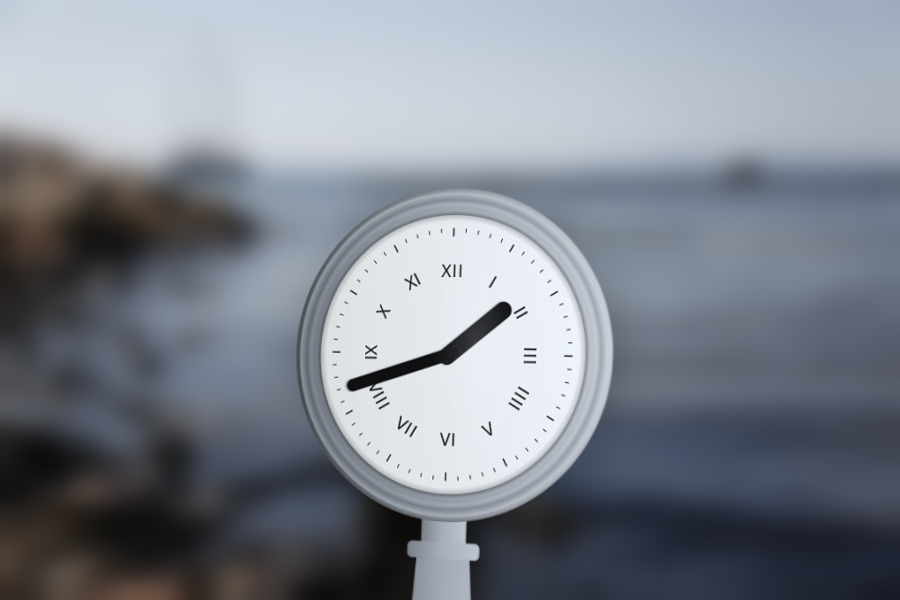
1h42
